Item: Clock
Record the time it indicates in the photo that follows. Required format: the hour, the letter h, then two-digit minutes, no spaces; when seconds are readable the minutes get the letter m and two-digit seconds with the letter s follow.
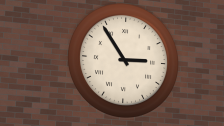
2h54
